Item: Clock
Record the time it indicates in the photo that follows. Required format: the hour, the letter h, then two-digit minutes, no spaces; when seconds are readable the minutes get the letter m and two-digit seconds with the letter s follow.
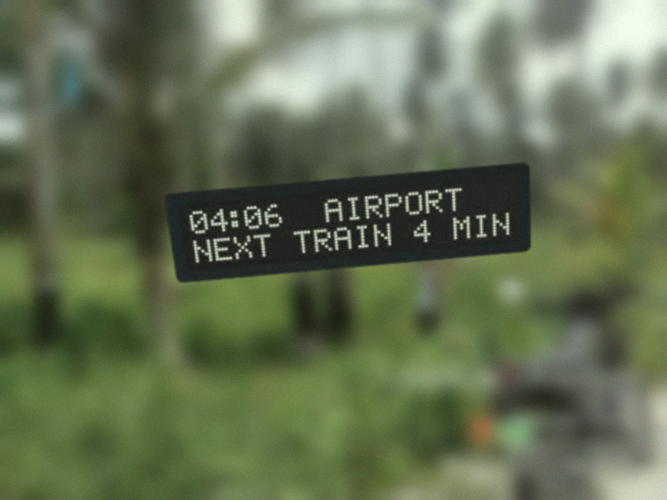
4h06
